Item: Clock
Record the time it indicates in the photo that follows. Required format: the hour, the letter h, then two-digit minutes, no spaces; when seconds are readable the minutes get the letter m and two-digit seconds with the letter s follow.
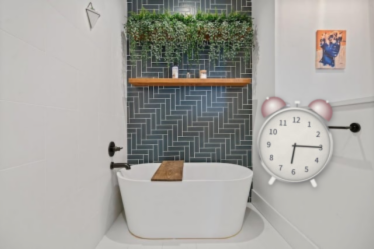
6h15
